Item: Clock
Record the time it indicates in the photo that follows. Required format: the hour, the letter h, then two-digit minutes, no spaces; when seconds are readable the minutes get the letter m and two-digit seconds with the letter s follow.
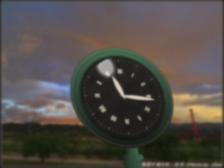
11h16
